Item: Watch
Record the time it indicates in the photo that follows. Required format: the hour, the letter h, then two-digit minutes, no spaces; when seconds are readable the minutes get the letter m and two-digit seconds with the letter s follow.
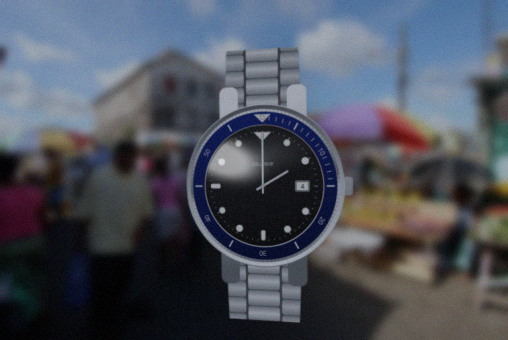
2h00
